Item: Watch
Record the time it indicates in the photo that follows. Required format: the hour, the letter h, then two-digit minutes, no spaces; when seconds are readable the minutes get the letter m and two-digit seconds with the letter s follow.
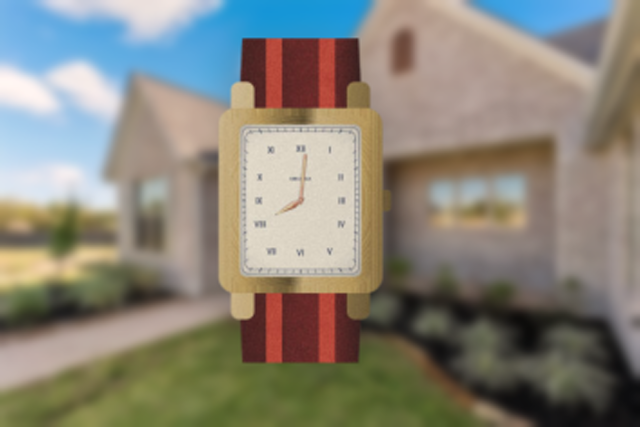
8h01
